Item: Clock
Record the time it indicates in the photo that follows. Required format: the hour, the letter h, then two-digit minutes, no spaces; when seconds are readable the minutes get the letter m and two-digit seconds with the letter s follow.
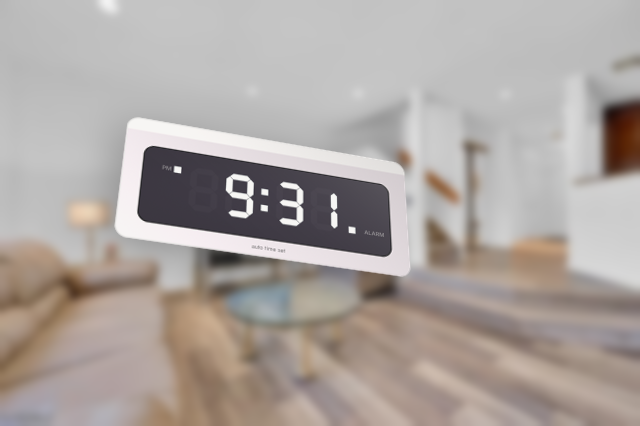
9h31
